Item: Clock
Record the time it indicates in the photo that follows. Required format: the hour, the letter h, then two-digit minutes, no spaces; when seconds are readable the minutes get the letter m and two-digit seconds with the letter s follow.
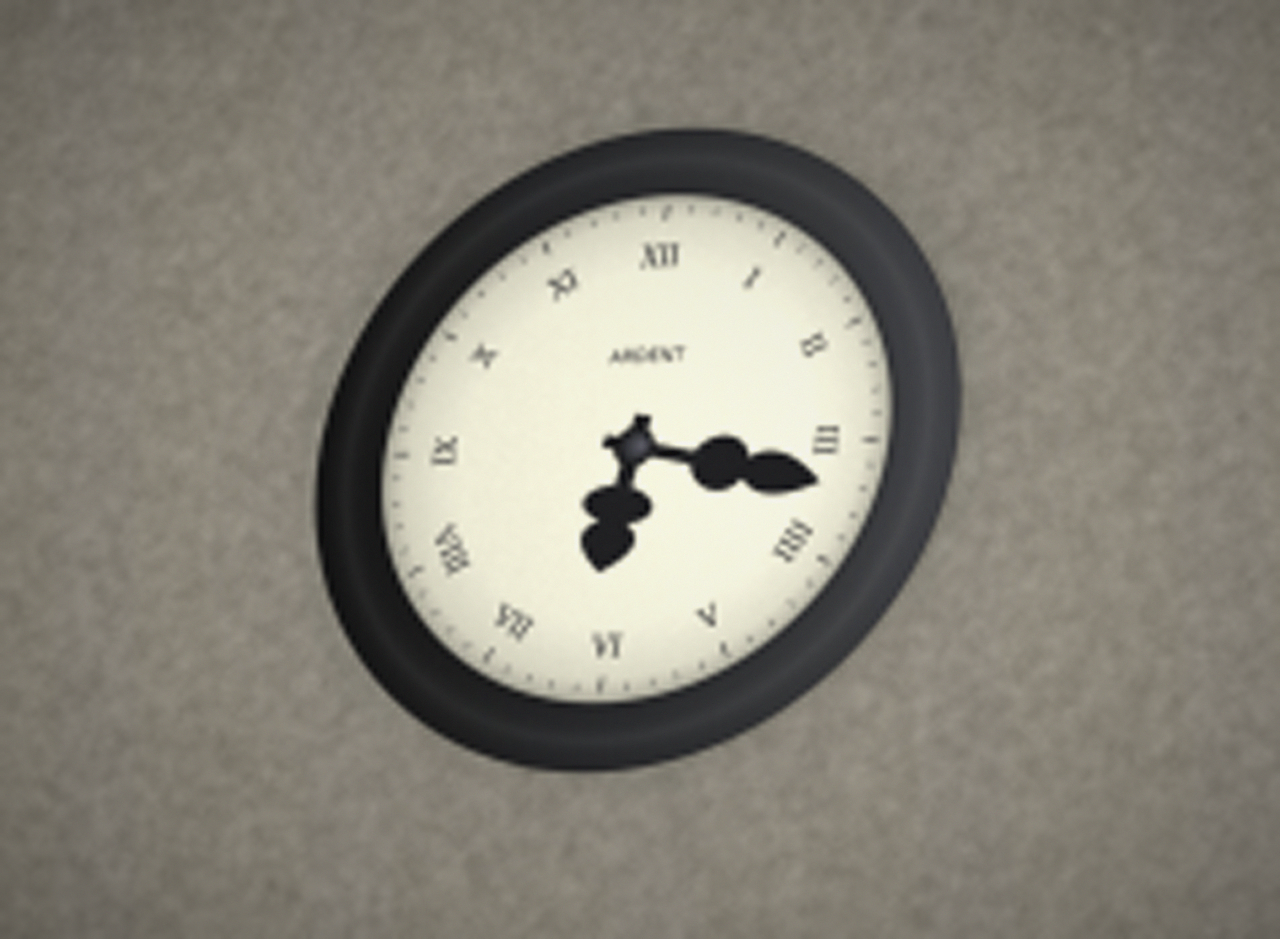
6h17
